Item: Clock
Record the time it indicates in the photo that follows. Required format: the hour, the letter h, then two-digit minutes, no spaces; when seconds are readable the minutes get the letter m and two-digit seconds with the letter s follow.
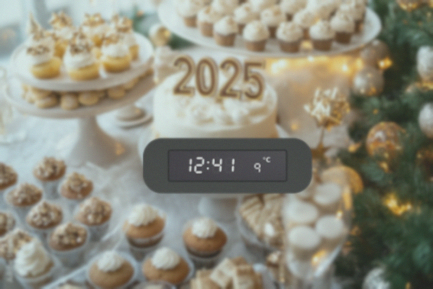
12h41
